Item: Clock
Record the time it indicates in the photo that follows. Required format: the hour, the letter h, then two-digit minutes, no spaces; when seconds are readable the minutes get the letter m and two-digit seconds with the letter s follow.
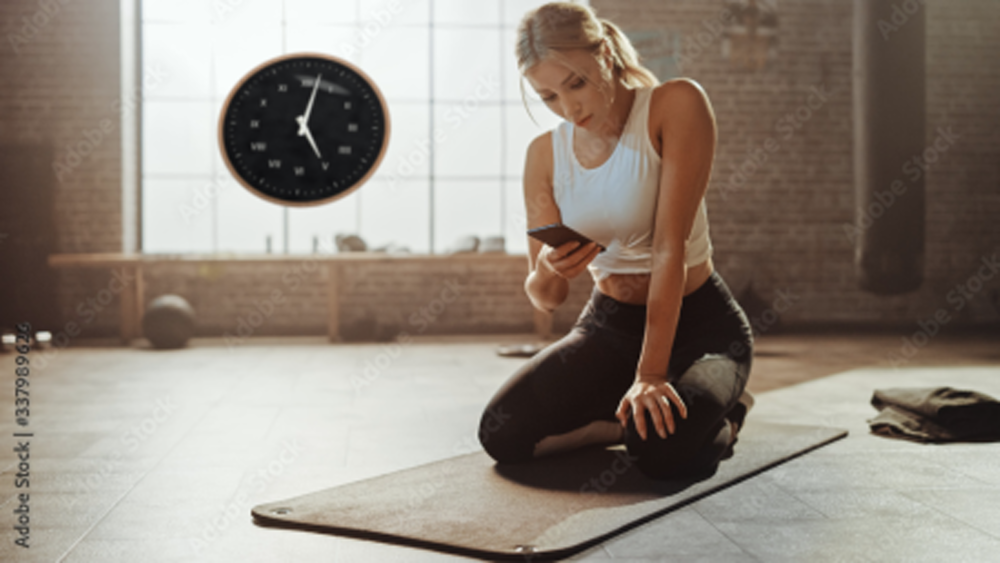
5h02
